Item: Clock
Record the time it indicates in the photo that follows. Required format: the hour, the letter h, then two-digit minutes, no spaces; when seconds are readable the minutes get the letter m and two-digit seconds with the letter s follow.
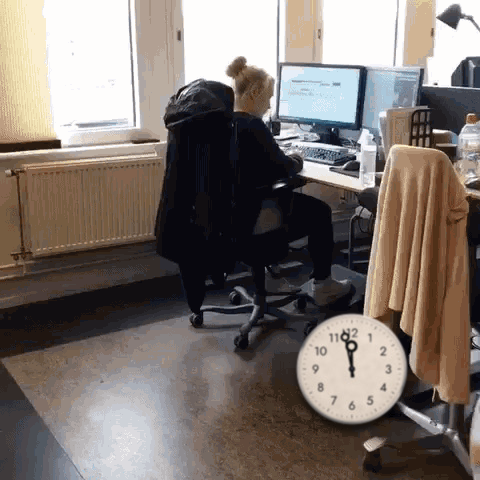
11h58
